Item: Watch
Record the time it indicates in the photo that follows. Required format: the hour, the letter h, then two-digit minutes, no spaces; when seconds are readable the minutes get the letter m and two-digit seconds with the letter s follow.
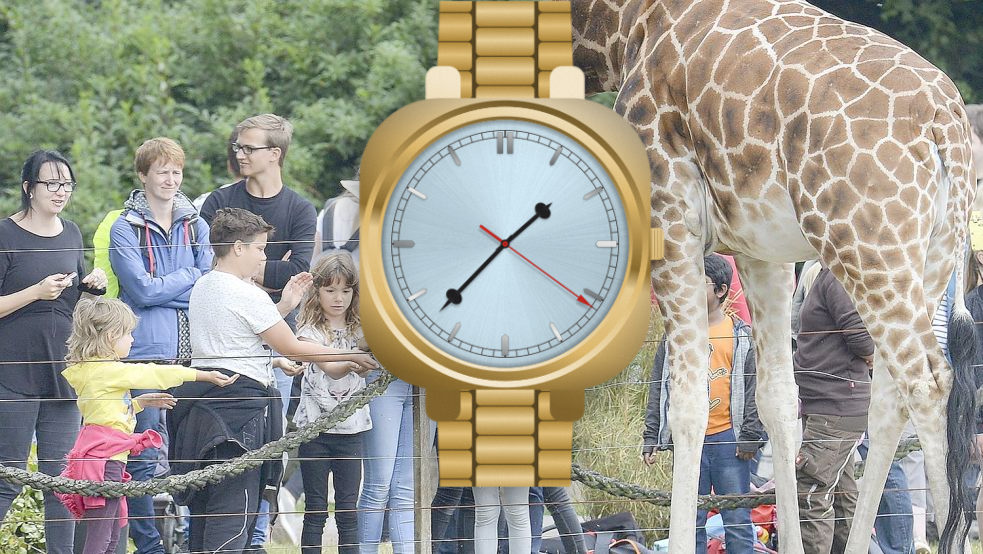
1h37m21s
